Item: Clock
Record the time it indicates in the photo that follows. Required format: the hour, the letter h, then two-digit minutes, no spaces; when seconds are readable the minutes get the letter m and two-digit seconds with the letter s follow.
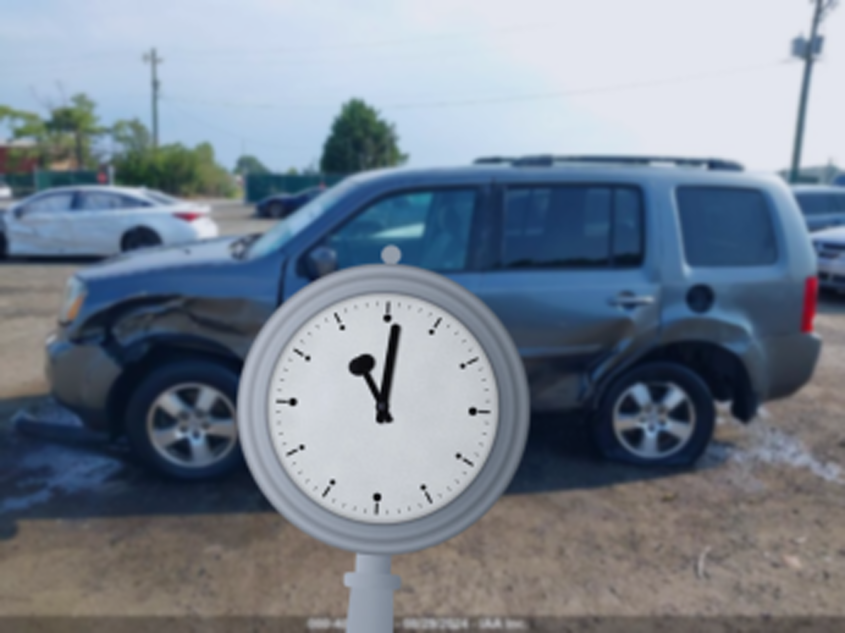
11h01
